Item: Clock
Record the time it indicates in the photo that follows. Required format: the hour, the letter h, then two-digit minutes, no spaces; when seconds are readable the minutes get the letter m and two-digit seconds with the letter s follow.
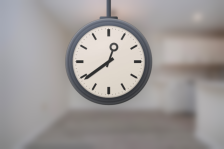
12h39
